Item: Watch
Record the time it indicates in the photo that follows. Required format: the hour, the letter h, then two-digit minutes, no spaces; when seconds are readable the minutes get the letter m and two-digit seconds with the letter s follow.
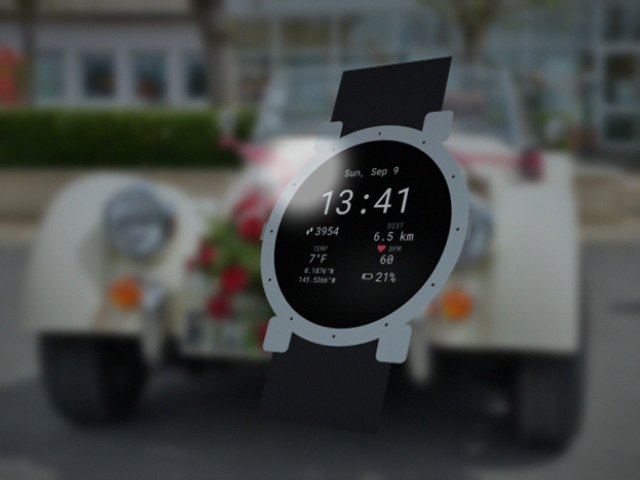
13h41
